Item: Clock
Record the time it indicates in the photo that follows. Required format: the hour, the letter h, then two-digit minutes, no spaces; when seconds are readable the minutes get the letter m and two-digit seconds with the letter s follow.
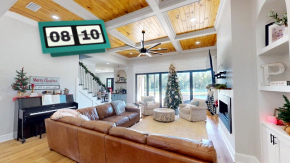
8h10
